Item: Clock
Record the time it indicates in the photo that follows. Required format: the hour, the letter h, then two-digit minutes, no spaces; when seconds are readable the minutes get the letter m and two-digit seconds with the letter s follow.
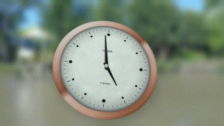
4h59
